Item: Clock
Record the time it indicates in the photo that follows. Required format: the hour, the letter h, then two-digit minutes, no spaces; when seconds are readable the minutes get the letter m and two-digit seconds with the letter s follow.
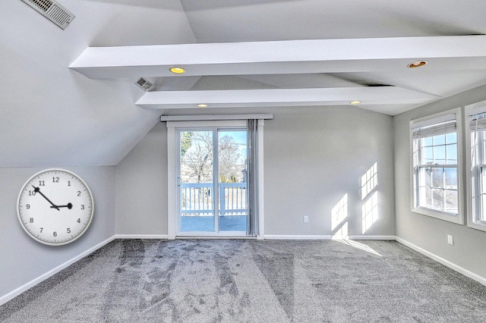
2h52
